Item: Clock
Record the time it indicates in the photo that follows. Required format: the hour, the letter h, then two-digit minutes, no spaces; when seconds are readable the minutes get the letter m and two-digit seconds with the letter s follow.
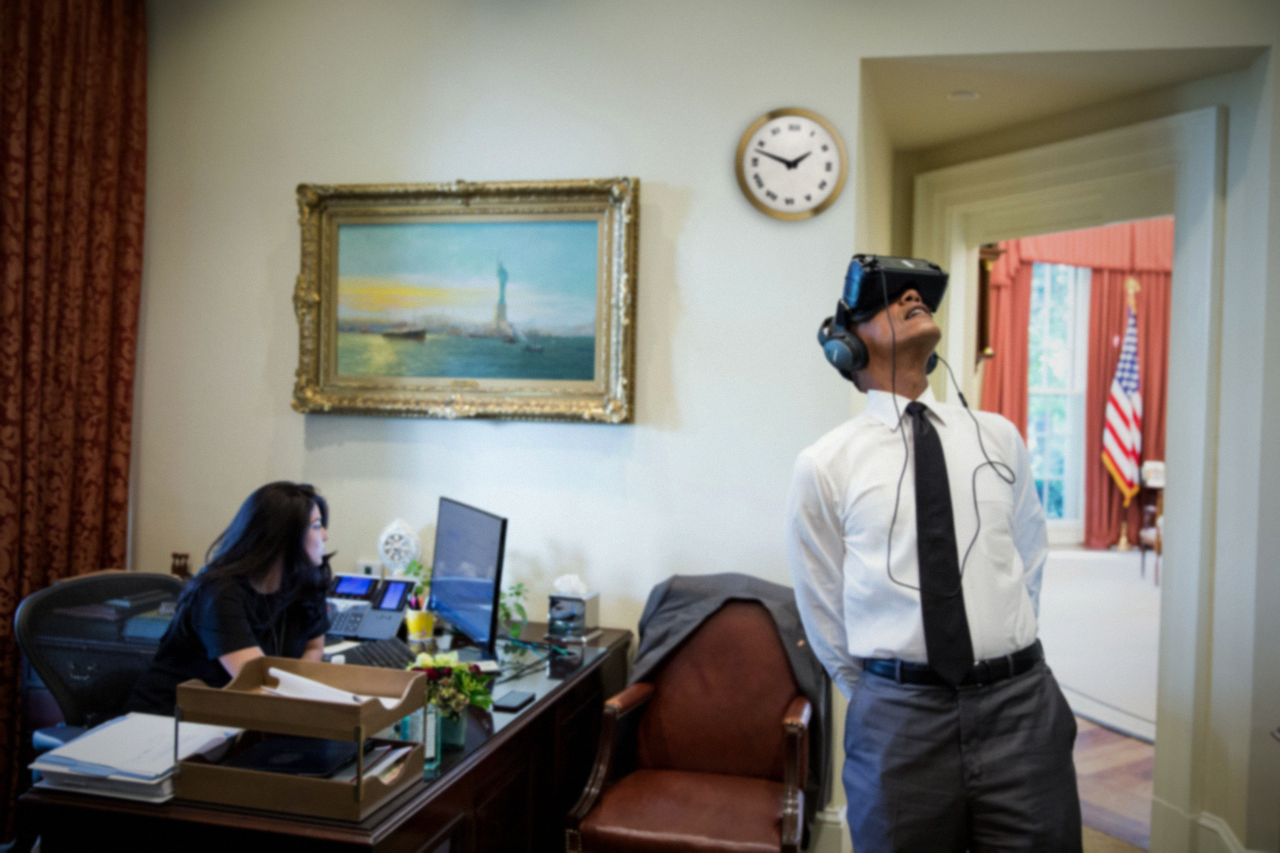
1h48
